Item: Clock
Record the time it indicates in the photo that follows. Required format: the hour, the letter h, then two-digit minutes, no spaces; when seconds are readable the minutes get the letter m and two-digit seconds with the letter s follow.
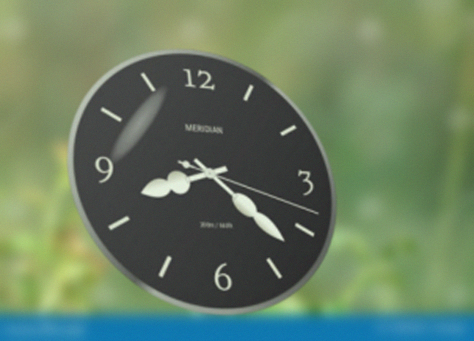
8h22m18s
